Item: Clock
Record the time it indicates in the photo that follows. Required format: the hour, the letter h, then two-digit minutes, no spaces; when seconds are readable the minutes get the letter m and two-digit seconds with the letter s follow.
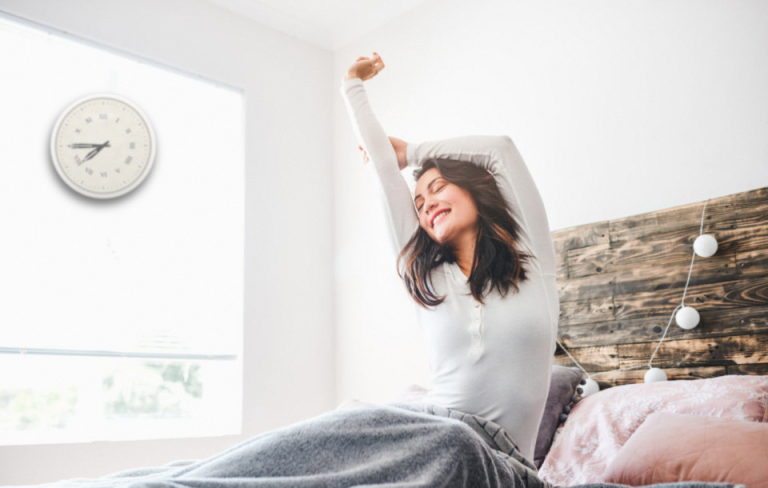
7h45
